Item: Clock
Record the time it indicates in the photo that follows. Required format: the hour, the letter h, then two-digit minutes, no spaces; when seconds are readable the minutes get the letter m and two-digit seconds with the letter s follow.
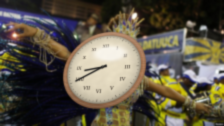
8h40
